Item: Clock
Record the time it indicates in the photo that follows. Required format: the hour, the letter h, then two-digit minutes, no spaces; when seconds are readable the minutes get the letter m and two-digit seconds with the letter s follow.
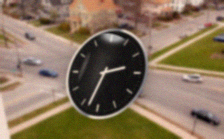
2h33
